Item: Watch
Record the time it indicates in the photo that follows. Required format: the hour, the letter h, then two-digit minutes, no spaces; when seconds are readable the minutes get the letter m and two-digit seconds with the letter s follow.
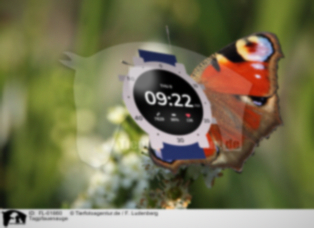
9h22
